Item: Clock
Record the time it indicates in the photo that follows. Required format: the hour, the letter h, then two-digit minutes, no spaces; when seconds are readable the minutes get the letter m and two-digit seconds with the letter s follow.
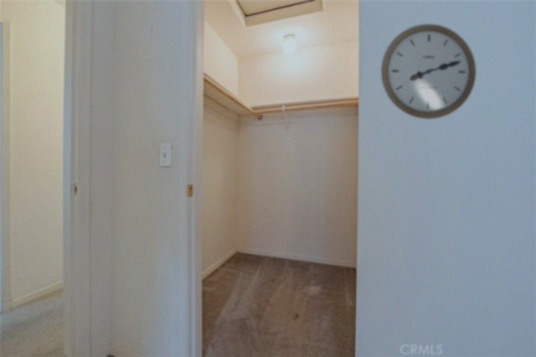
8h12
